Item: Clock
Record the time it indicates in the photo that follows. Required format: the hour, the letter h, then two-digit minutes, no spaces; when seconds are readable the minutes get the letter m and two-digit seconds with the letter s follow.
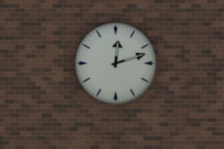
12h12
